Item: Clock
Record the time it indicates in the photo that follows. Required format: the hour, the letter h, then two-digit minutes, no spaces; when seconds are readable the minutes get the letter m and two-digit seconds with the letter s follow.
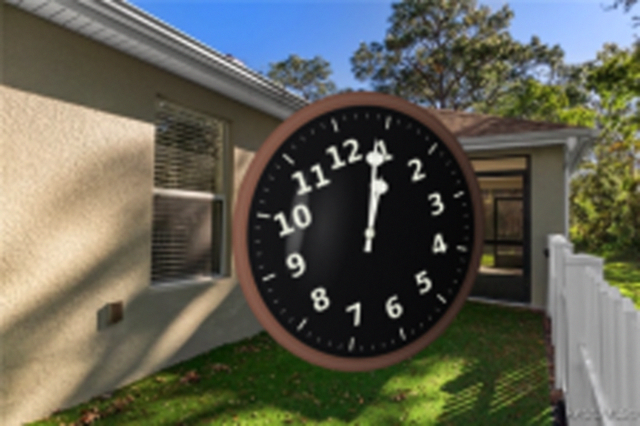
1h04
